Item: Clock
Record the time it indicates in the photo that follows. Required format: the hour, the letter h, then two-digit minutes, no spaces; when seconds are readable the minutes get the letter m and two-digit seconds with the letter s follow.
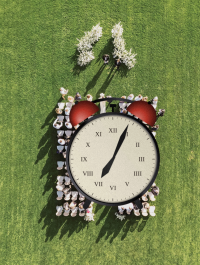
7h04
